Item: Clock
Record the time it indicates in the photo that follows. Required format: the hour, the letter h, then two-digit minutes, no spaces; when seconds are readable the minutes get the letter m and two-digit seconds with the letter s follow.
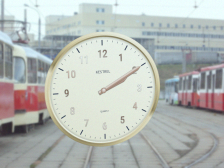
2h10
